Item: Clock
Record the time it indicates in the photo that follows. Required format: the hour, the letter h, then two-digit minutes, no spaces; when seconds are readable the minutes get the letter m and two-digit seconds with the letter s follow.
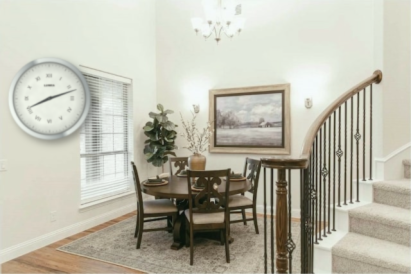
8h12
